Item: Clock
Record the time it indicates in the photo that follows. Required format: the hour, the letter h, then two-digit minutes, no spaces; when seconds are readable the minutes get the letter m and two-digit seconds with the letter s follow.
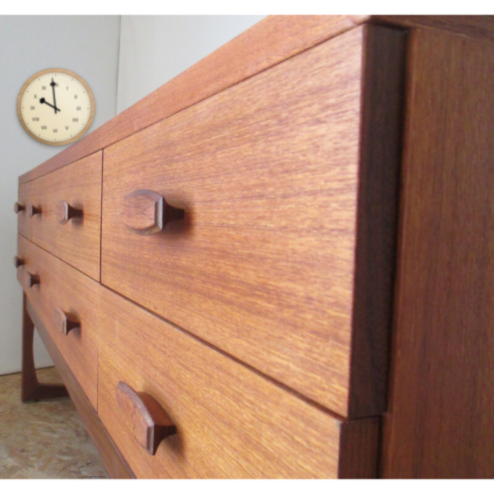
9h59
